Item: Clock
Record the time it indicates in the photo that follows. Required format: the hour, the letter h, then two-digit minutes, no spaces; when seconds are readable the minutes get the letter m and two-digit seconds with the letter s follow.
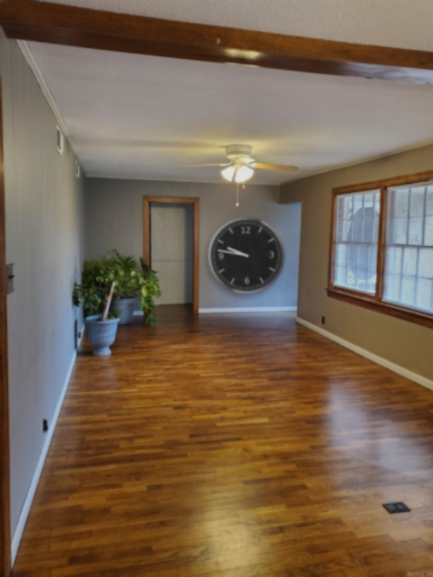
9h47
